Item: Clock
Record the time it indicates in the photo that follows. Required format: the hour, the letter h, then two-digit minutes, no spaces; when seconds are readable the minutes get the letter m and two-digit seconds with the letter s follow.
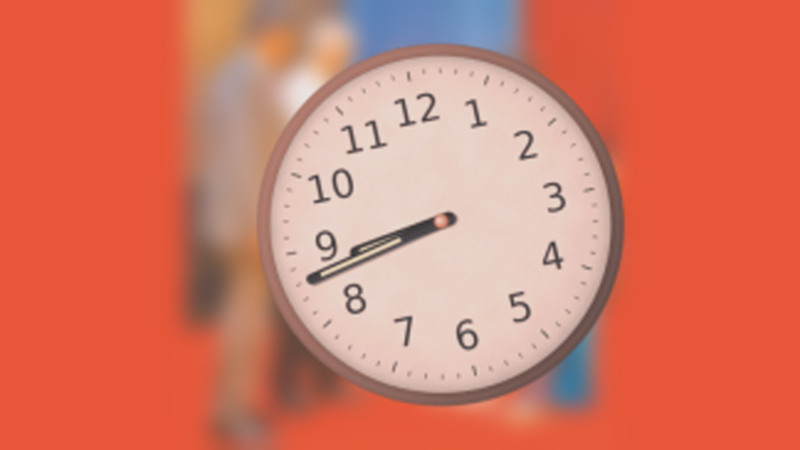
8h43
